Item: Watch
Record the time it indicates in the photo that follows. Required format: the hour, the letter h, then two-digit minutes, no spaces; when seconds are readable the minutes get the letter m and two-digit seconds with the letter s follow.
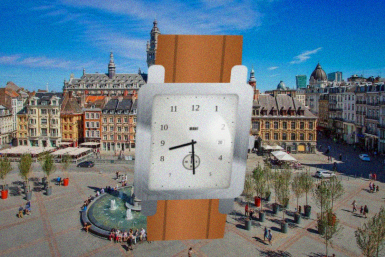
8h29
